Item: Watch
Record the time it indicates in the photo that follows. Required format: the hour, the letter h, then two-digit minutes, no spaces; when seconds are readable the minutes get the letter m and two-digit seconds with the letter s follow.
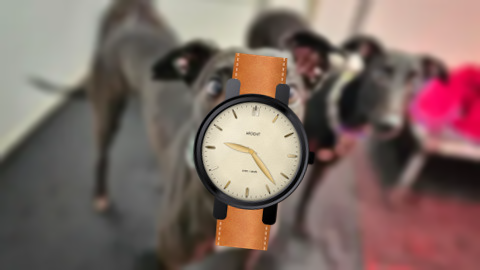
9h23
